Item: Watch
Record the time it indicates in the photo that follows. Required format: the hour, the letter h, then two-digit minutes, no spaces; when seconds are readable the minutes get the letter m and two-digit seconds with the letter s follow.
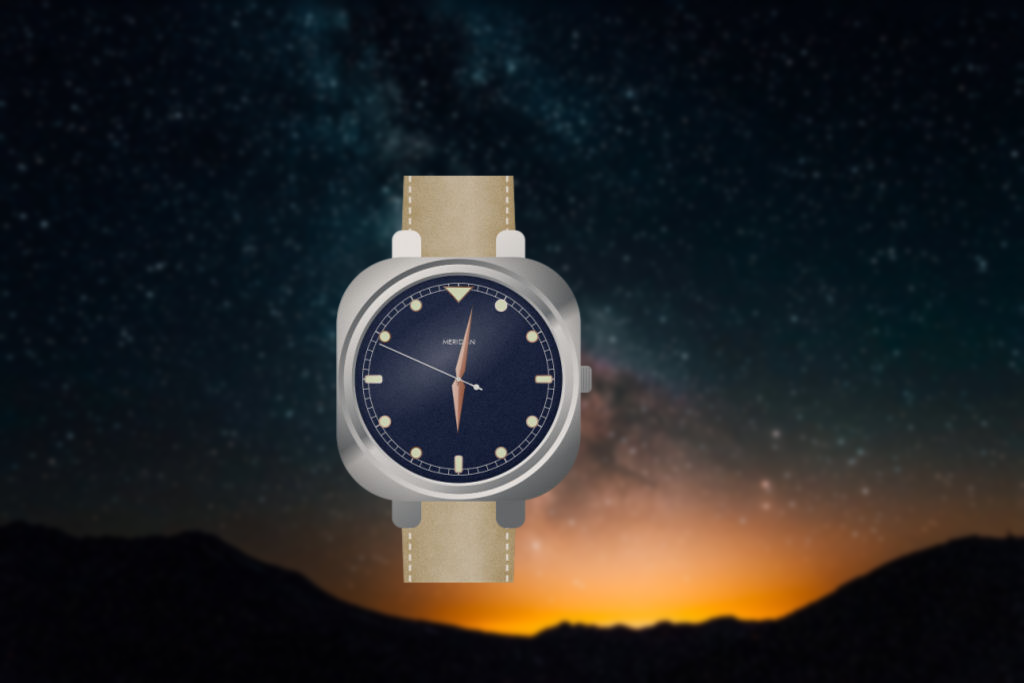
6h01m49s
